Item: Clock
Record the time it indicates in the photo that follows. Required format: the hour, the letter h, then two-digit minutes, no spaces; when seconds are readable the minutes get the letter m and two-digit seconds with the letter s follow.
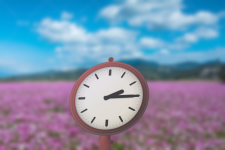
2h15
